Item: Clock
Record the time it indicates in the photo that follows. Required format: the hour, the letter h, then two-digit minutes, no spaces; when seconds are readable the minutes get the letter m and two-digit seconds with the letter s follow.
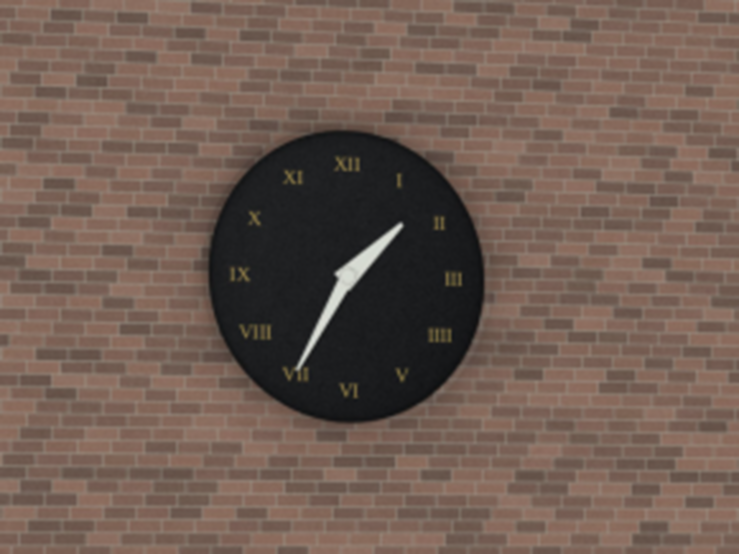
1h35
